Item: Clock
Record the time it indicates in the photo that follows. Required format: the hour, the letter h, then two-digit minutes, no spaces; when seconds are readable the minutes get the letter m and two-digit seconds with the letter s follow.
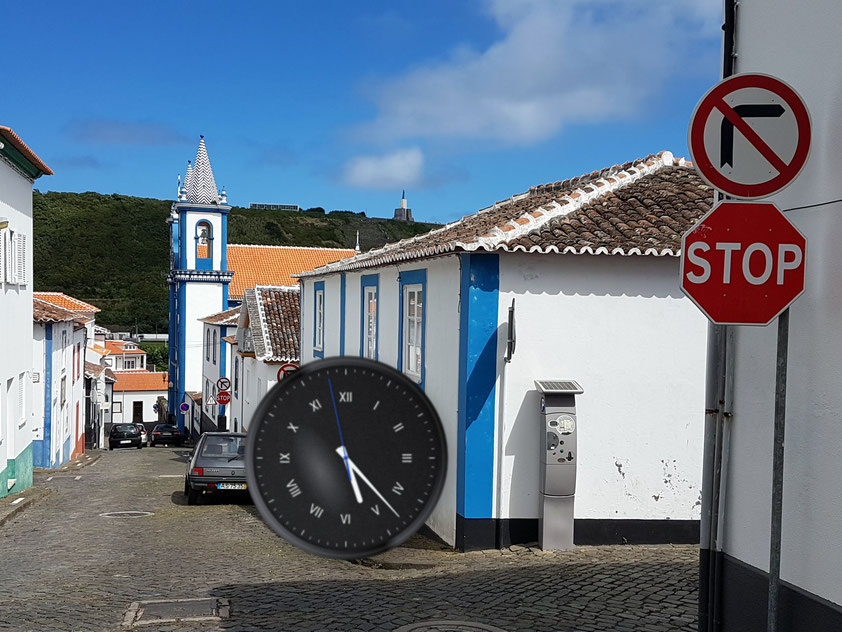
5h22m58s
